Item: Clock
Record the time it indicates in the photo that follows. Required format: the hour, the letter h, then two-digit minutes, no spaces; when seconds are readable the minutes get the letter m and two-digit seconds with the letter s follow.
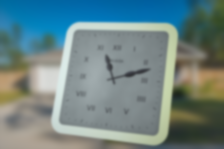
11h12
